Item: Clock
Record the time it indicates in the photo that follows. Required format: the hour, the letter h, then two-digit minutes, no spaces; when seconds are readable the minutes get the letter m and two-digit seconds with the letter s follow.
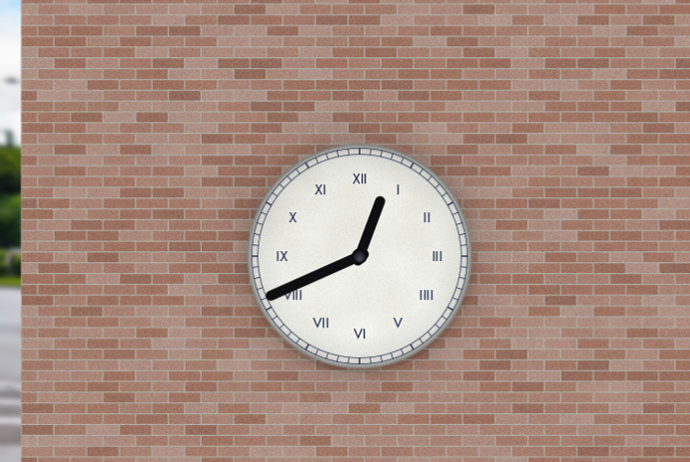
12h41
